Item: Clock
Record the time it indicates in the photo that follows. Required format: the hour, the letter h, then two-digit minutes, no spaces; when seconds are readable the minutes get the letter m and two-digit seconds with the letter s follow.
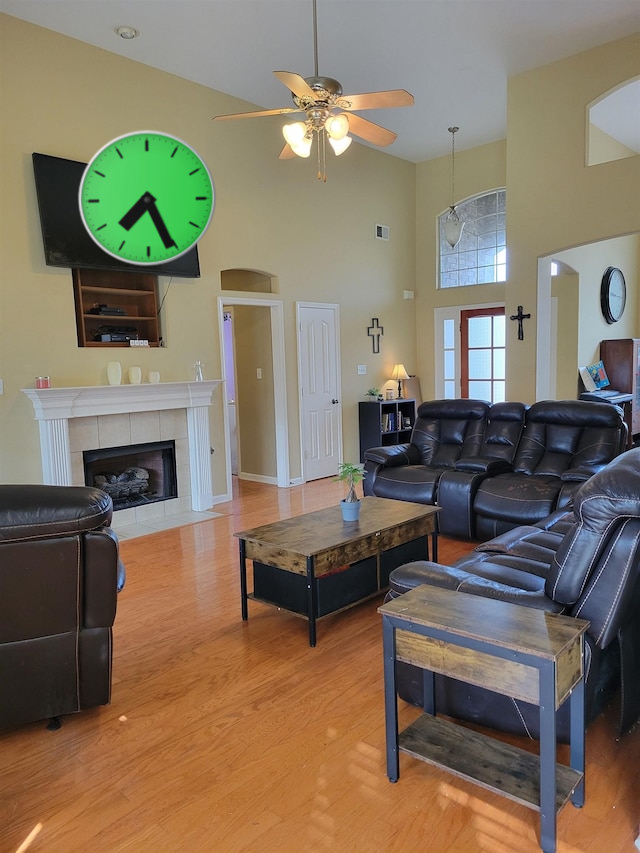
7h26
